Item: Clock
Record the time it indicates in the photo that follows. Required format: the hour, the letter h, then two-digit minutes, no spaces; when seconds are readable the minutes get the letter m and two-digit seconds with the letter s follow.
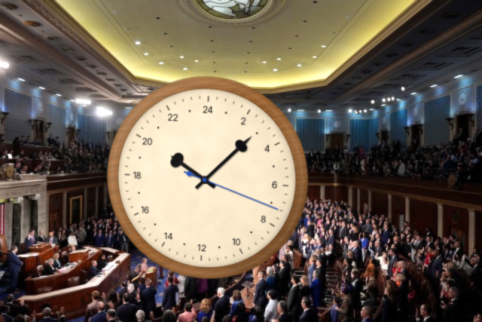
20h07m18s
